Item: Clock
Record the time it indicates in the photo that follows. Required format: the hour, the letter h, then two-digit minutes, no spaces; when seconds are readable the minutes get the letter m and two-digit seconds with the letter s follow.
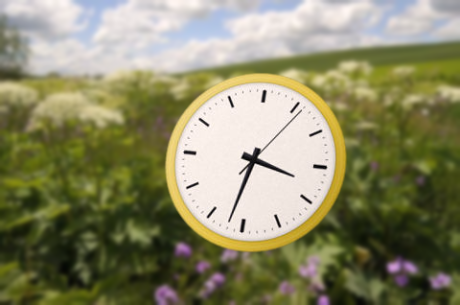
3h32m06s
